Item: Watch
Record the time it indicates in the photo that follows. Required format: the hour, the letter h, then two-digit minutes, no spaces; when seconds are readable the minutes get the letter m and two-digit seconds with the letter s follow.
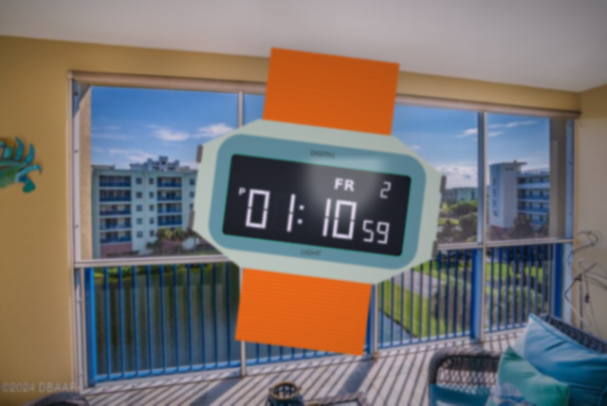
1h10m59s
